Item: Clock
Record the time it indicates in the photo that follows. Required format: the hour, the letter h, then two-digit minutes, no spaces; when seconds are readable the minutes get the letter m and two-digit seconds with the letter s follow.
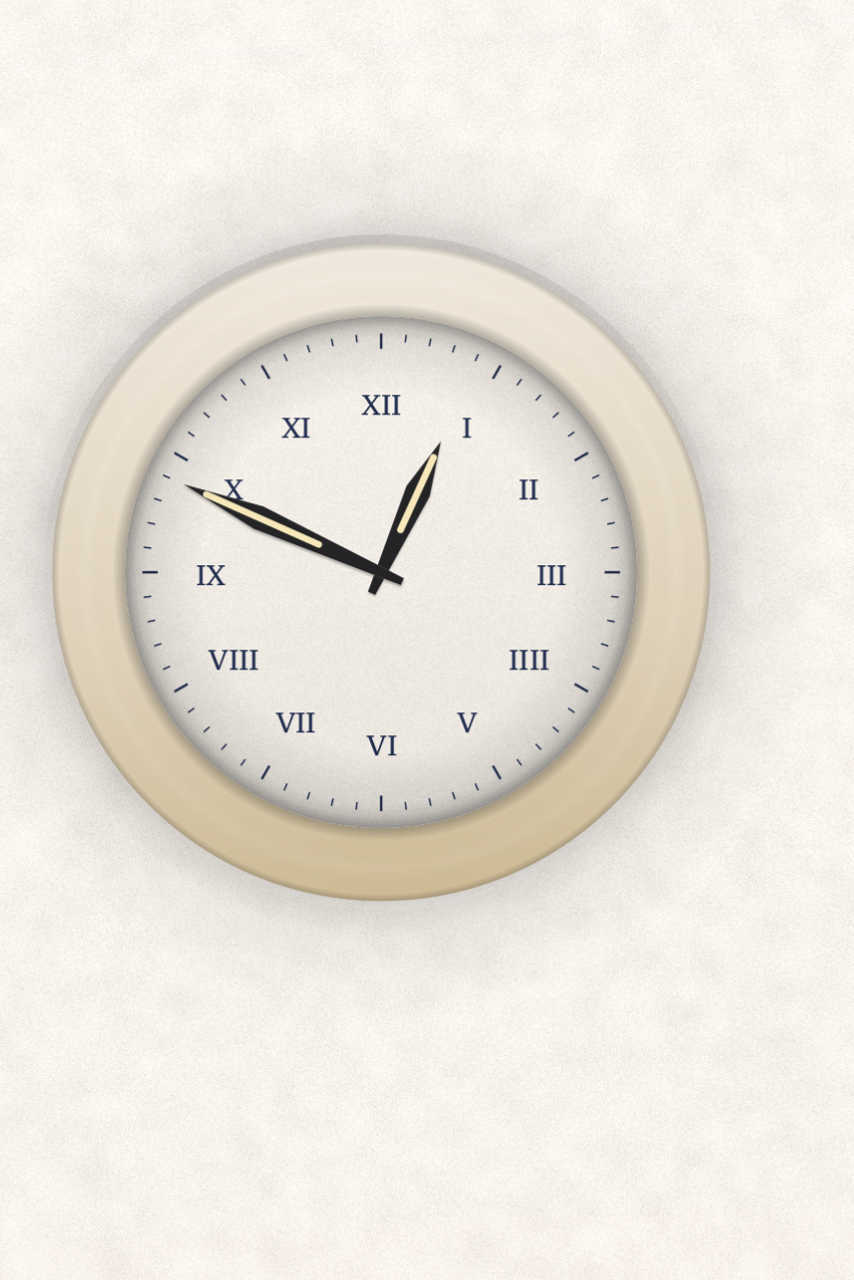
12h49
